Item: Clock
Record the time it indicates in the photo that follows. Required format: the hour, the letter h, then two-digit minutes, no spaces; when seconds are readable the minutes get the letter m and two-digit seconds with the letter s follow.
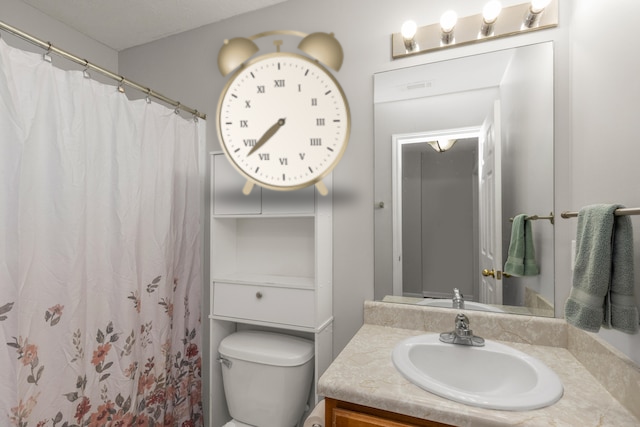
7h38
